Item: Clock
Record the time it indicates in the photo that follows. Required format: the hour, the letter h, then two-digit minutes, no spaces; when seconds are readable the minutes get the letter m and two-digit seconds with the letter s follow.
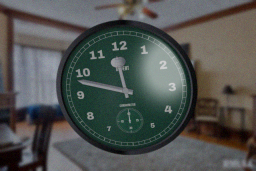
11h48
